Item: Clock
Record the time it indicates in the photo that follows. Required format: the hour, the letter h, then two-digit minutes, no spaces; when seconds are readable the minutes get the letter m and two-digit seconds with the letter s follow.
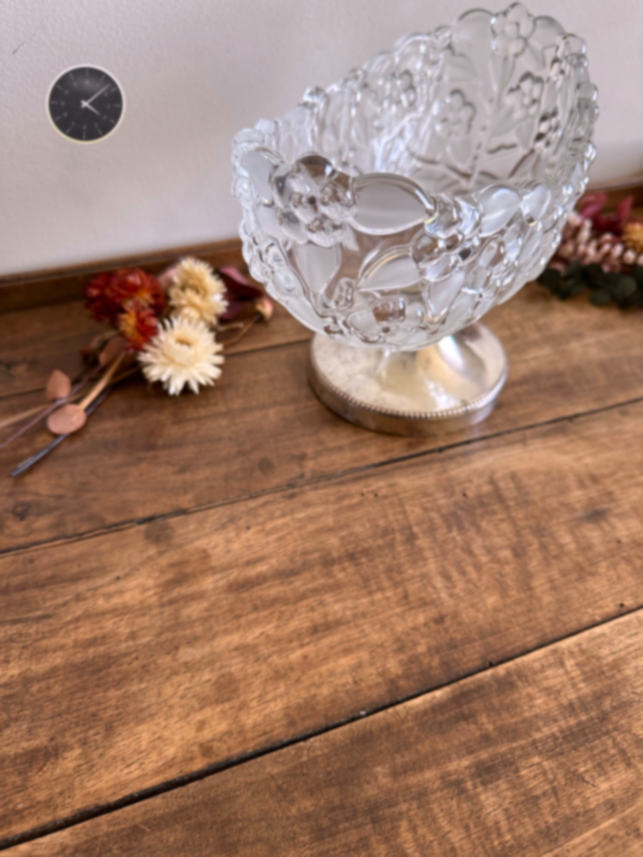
4h08
